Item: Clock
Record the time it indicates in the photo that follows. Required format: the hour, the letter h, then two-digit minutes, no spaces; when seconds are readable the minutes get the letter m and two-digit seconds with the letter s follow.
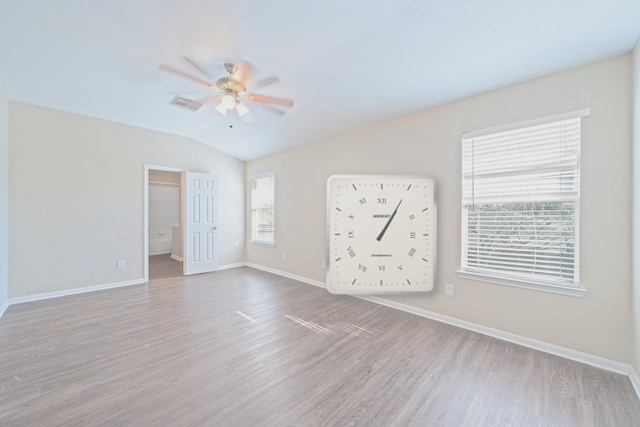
1h05
